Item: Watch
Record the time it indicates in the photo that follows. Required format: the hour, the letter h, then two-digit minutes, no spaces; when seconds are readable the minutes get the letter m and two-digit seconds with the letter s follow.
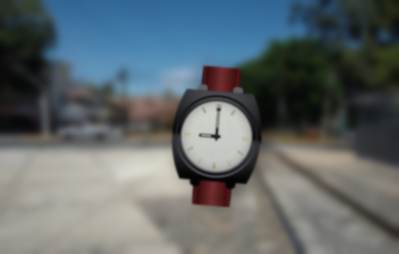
9h00
